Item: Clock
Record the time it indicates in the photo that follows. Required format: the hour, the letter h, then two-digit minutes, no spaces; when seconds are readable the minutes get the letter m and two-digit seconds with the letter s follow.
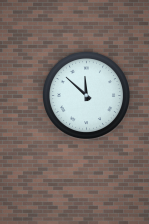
11h52
